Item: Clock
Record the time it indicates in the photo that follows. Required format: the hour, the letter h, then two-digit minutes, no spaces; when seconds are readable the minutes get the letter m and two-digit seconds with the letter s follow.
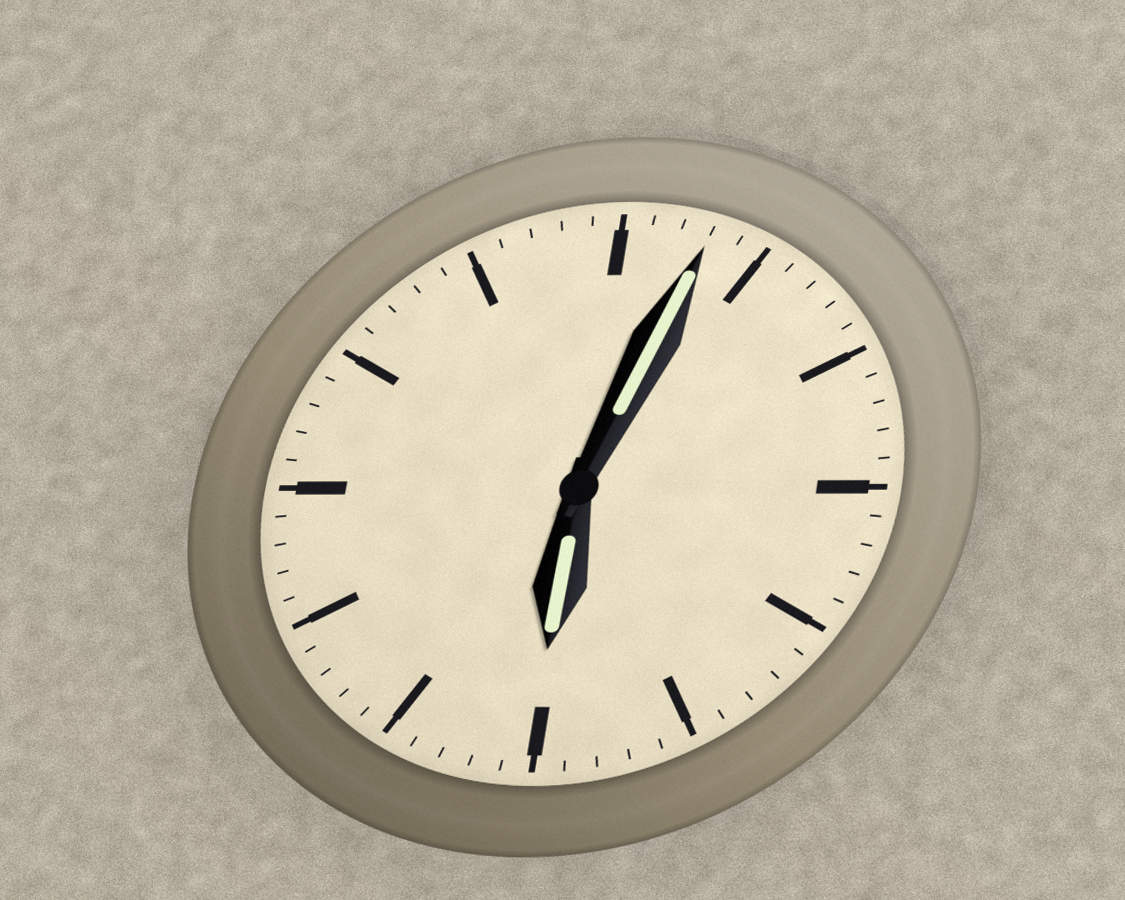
6h03
